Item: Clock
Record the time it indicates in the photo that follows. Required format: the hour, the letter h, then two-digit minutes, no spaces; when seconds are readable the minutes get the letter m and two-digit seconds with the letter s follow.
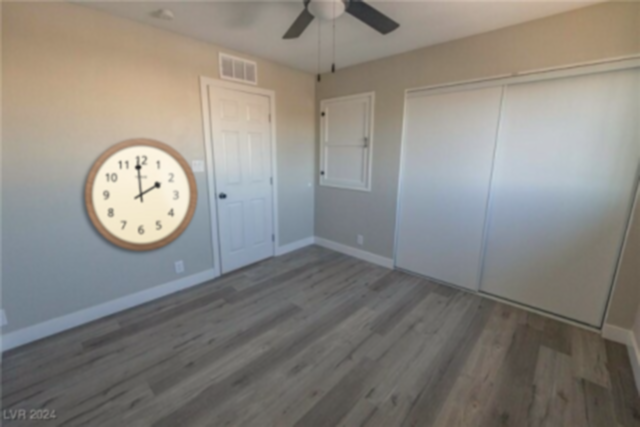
1h59
